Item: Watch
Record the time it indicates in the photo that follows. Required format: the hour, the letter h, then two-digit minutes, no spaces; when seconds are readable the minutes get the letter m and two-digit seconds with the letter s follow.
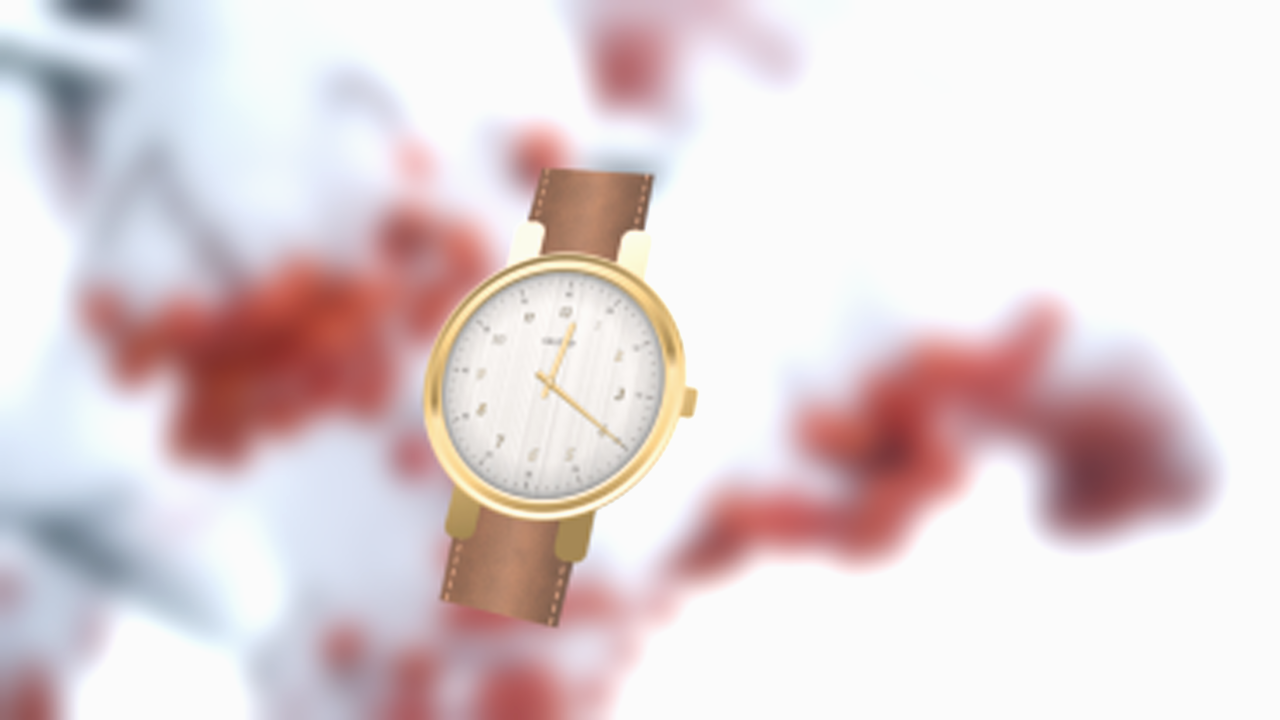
12h20
